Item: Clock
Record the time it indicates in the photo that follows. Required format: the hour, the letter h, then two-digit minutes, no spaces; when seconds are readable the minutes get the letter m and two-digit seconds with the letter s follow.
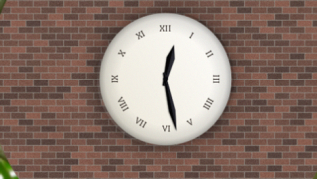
12h28
